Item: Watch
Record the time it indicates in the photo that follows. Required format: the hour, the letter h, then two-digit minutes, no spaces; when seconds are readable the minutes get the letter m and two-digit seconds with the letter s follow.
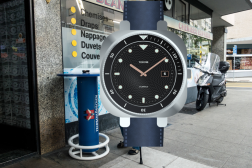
10h09
